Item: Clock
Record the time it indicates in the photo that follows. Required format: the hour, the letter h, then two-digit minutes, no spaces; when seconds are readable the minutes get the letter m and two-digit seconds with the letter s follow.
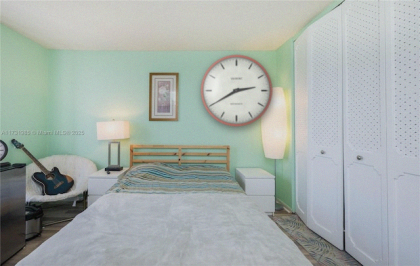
2h40
